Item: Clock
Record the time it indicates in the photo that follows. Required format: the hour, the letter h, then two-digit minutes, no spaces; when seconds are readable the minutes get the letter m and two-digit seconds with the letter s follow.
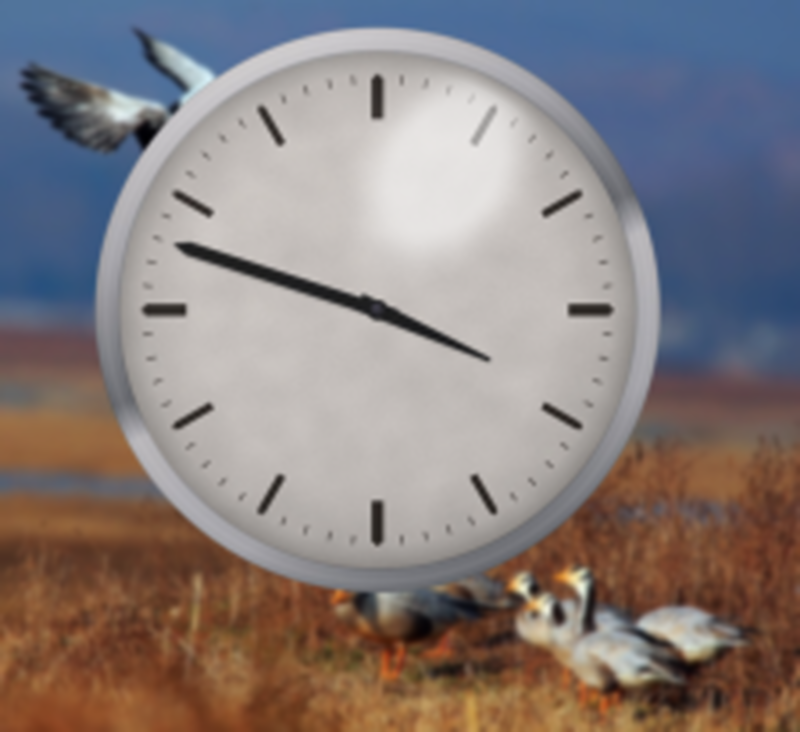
3h48
